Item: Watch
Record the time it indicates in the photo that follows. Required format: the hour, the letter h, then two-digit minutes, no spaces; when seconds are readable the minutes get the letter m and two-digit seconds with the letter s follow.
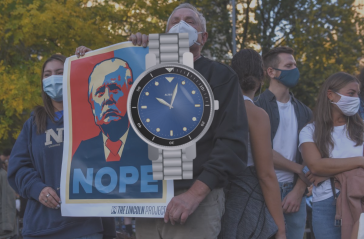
10h03
